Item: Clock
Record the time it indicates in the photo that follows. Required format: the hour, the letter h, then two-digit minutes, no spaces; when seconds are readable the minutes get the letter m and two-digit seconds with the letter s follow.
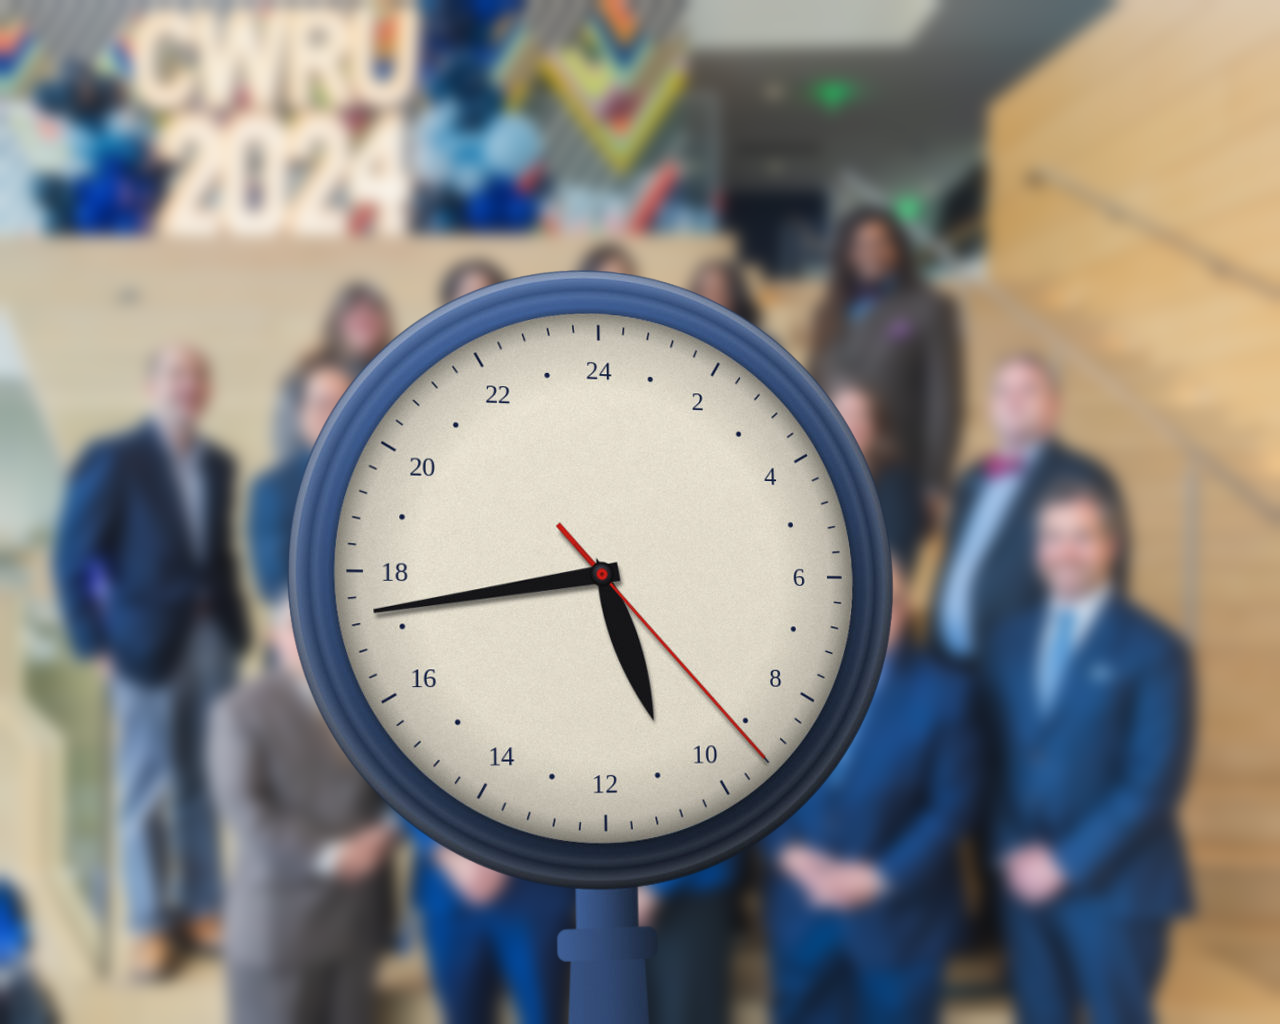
10h43m23s
